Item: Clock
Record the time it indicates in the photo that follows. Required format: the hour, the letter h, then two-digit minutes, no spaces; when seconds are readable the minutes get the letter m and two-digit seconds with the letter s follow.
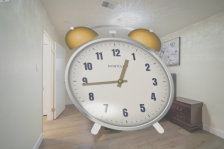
12h44
